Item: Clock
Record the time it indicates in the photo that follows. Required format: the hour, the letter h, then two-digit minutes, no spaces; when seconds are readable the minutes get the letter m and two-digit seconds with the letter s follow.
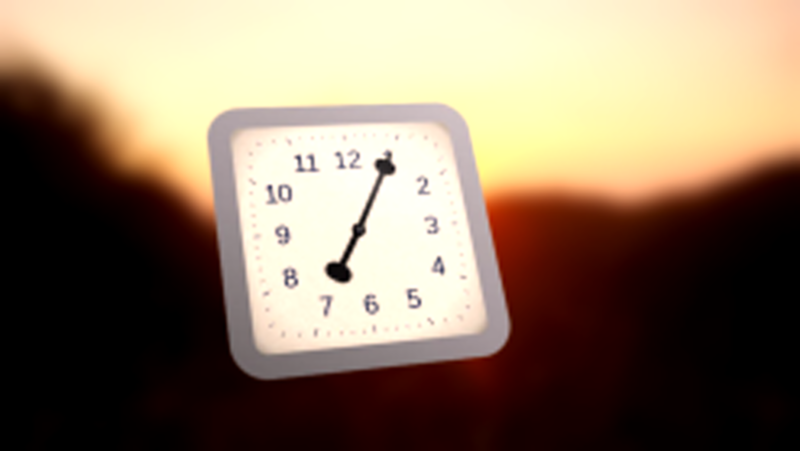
7h05
